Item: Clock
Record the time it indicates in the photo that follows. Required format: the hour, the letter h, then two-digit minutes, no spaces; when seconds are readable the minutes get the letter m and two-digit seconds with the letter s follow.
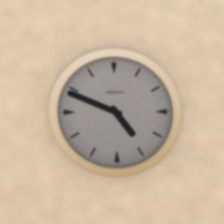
4h49
